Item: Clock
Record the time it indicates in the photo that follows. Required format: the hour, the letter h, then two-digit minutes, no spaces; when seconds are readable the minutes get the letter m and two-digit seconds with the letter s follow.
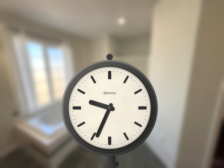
9h34
